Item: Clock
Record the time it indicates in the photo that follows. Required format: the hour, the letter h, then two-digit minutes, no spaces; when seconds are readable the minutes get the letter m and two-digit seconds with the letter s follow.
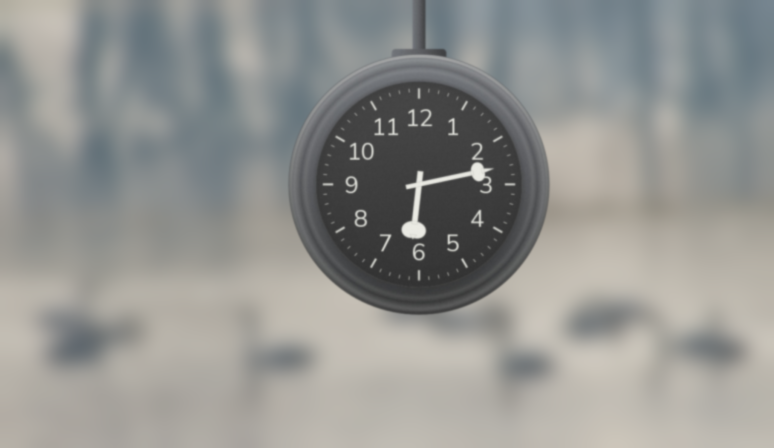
6h13
